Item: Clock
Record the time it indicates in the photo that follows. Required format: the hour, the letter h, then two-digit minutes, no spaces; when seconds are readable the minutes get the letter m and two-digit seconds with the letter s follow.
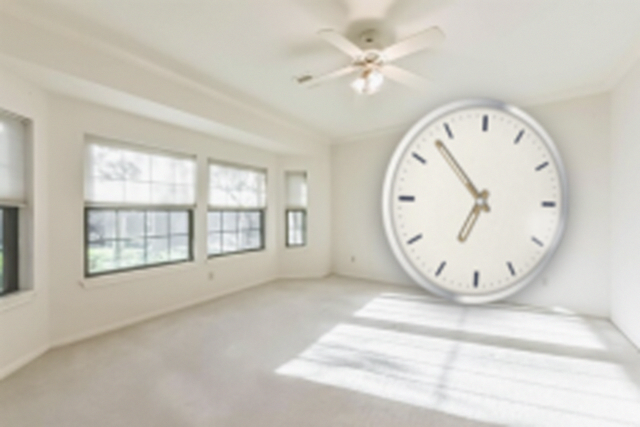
6h53
